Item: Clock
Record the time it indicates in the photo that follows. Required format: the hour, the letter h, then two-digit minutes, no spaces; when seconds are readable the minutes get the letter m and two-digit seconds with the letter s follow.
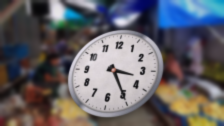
3h25
